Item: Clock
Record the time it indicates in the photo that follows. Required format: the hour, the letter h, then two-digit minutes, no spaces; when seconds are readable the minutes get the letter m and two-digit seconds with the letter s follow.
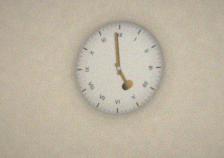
4h59
